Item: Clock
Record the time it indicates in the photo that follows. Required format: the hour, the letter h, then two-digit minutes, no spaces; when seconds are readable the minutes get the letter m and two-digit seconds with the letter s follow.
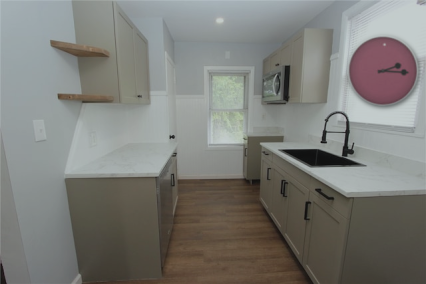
2h15
